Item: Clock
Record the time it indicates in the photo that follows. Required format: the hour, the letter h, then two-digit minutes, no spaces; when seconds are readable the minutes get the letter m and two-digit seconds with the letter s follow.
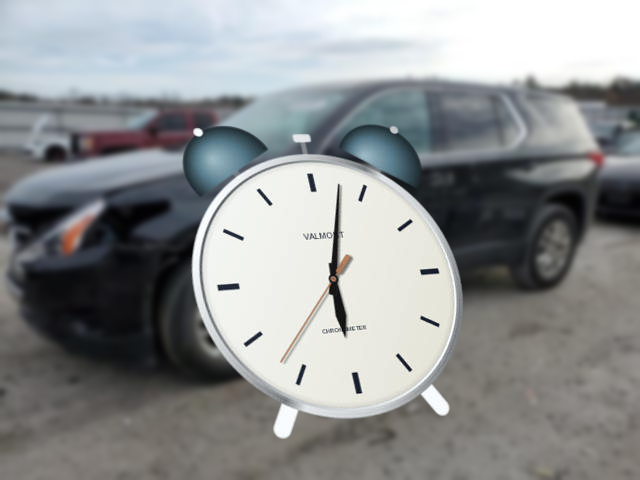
6h02m37s
